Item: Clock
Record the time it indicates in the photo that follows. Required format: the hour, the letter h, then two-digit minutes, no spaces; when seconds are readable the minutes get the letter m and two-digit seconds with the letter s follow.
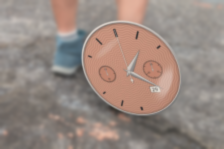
1h21
